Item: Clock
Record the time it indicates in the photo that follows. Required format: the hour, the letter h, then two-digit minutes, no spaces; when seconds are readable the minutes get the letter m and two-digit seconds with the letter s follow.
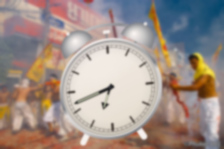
6h42
